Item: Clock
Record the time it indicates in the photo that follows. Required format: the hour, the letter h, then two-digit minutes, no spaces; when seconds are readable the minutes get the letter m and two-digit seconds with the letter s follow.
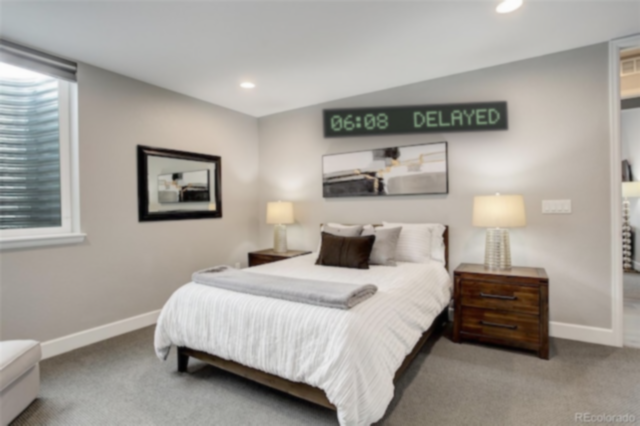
6h08
